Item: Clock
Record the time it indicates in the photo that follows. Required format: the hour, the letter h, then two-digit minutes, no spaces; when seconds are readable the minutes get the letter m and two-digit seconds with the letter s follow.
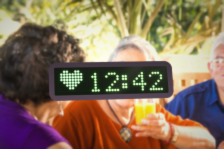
12h42
